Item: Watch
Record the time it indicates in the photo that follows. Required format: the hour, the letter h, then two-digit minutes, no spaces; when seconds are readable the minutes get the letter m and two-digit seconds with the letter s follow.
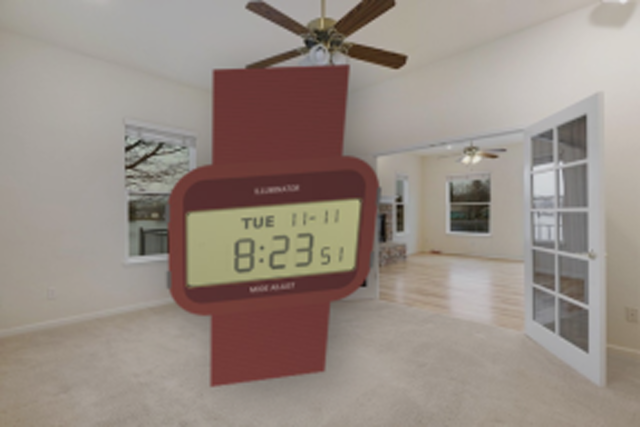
8h23m51s
